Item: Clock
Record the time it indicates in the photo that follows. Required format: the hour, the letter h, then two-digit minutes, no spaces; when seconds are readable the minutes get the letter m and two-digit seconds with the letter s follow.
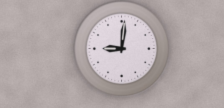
9h01
